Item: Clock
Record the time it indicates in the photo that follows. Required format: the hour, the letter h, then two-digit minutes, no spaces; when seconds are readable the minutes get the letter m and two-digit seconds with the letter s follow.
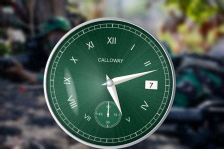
5h12
